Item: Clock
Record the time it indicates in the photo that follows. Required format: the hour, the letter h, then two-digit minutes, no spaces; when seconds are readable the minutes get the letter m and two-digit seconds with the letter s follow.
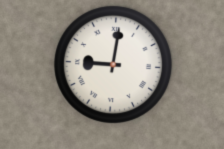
9h01
